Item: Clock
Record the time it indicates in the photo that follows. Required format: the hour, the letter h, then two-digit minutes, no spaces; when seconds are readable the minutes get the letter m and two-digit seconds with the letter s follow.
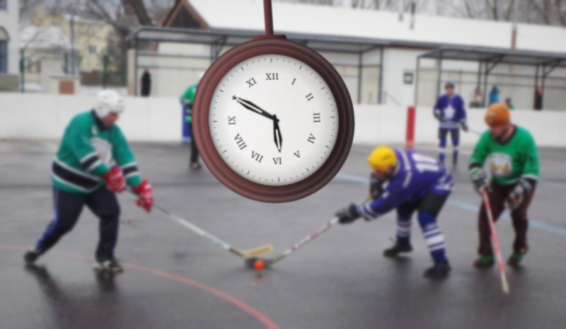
5h50
